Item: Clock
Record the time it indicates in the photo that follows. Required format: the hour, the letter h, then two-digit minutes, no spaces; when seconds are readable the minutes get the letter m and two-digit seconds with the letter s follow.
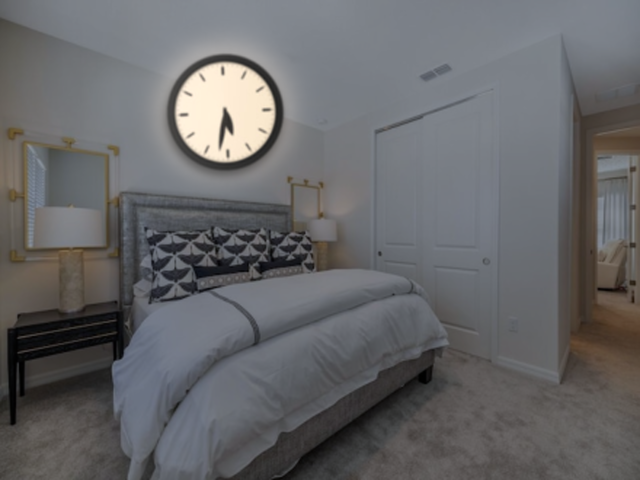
5h32
